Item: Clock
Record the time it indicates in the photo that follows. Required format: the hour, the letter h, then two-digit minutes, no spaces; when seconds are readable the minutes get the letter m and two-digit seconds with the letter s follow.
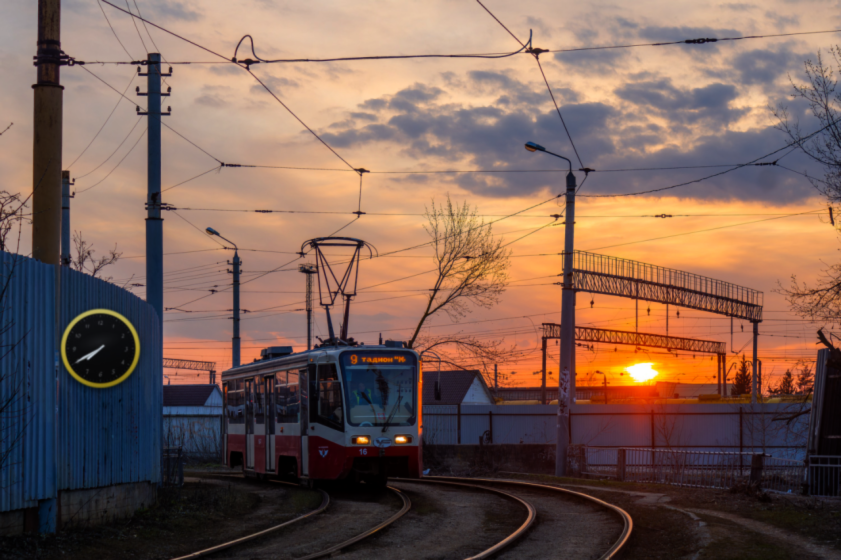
7h40
